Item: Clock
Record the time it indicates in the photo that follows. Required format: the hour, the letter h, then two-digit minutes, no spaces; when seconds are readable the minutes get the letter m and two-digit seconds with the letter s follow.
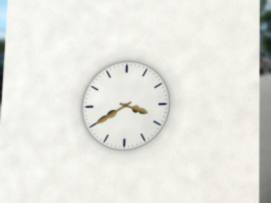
3h40
